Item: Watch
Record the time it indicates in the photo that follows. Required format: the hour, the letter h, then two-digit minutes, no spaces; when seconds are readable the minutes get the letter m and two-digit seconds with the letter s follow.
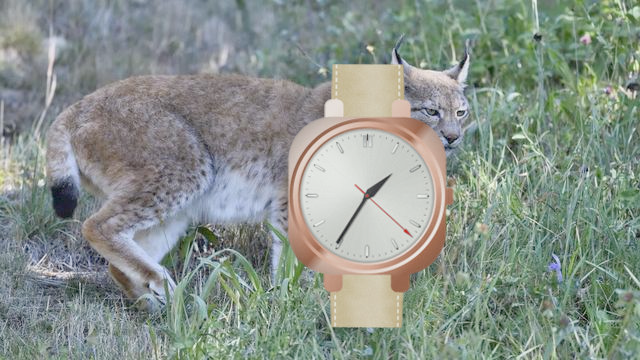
1h35m22s
